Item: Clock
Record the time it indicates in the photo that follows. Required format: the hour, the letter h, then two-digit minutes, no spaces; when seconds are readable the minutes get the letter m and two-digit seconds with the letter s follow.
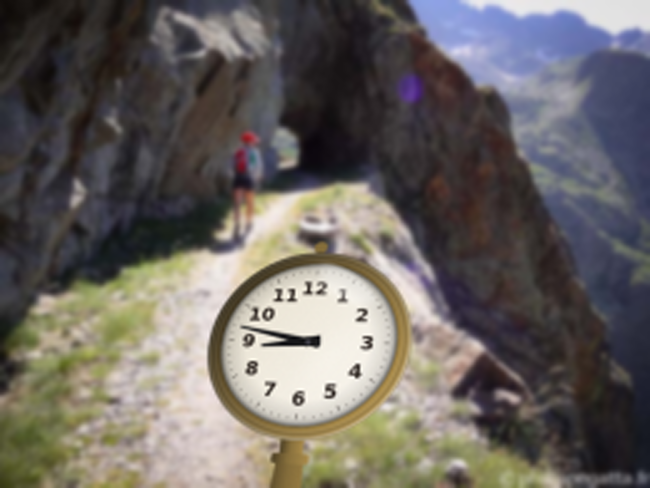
8h47
